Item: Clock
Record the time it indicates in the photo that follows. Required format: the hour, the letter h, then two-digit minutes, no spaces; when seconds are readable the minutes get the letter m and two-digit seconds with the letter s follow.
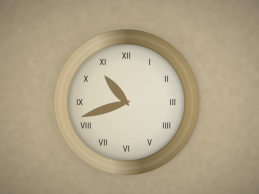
10h42
